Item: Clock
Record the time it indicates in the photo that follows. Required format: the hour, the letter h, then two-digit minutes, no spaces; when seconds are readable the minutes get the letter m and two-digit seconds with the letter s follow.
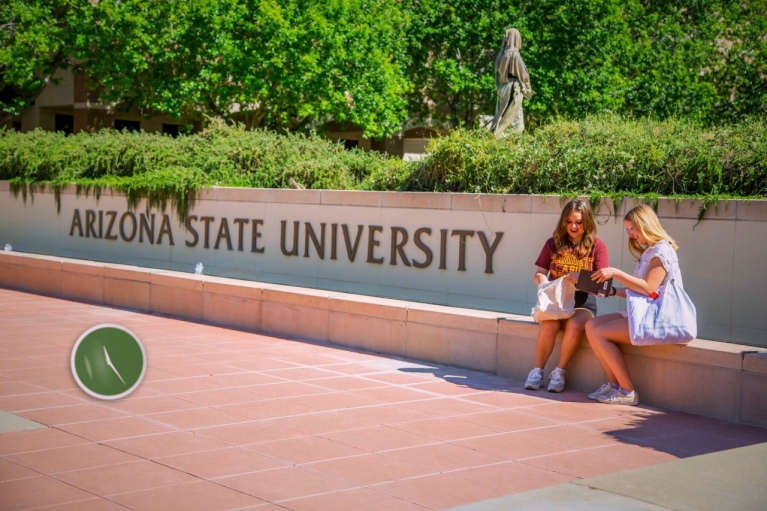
11h24
